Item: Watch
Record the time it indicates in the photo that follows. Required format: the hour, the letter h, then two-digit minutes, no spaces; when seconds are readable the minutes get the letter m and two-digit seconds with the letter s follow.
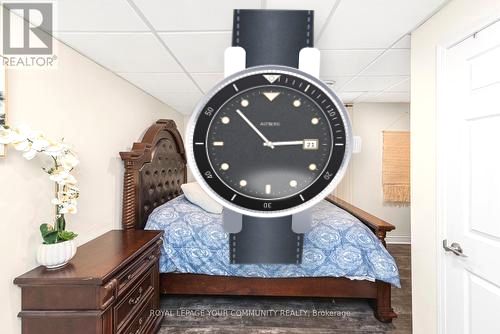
2h53
